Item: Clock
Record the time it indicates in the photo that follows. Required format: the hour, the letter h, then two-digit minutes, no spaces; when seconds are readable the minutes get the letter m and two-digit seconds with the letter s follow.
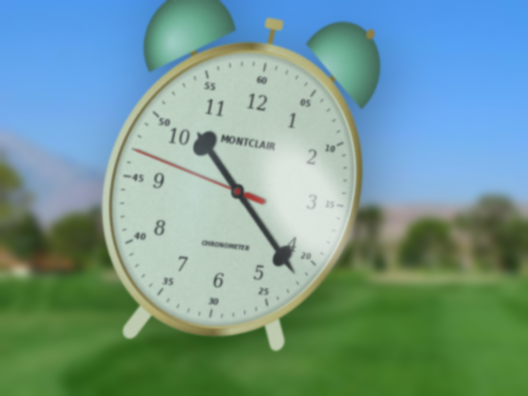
10h21m47s
